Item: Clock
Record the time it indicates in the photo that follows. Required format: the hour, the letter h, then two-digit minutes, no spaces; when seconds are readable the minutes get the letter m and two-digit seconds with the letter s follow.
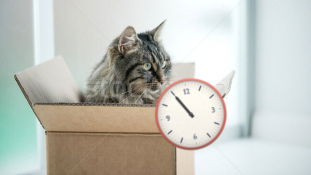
10h55
